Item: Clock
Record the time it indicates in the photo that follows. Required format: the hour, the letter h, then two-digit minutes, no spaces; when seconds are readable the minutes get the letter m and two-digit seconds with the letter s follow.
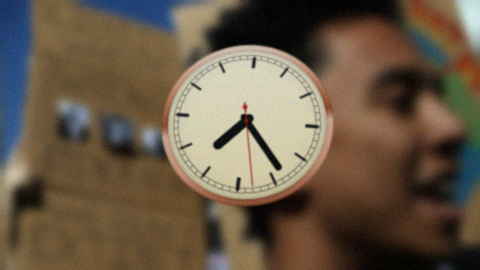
7h23m28s
